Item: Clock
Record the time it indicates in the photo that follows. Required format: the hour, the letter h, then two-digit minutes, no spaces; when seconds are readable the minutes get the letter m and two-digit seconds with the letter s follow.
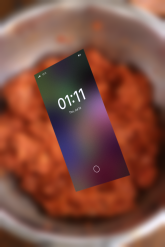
1h11
